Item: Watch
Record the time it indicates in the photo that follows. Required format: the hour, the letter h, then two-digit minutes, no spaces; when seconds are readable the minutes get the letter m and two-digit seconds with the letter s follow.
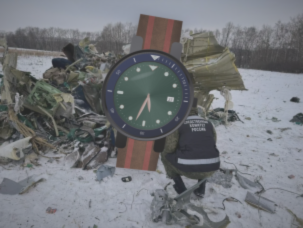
5h33
